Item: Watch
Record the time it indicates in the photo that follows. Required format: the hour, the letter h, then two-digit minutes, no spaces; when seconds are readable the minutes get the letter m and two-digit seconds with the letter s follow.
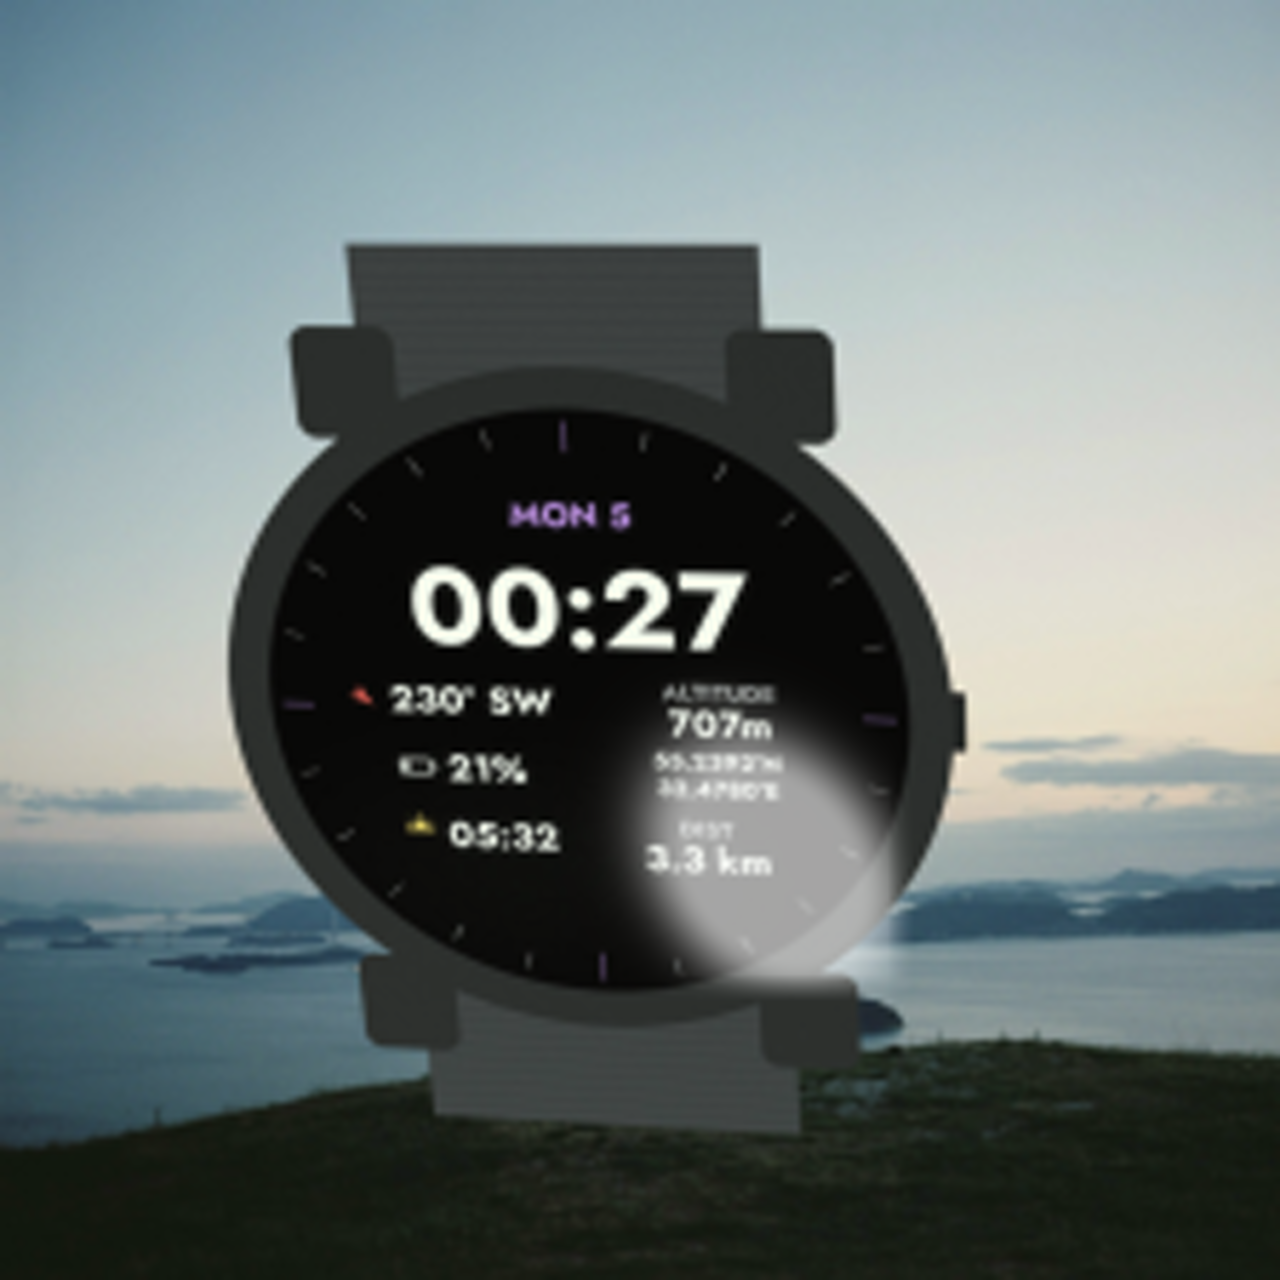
0h27
